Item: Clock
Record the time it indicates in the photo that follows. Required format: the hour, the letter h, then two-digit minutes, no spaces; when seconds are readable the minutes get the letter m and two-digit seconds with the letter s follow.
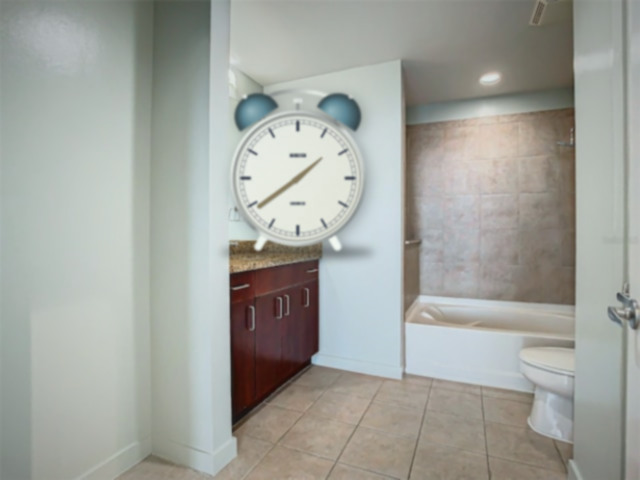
1h39
